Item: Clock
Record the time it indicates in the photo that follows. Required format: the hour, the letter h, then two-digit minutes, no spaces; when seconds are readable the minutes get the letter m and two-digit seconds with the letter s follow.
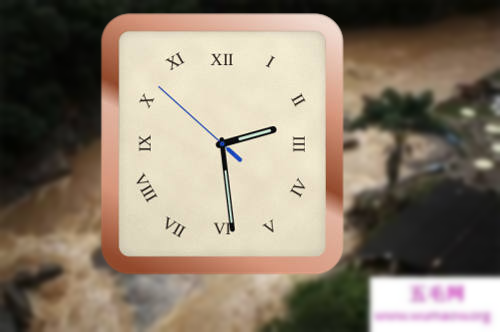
2h28m52s
